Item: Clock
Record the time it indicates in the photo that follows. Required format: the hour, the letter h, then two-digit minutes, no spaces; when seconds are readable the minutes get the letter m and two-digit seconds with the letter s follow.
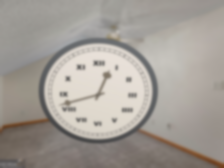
12h42
